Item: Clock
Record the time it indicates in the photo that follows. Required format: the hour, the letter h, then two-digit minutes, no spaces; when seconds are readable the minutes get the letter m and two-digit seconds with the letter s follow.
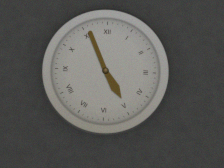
4h56
